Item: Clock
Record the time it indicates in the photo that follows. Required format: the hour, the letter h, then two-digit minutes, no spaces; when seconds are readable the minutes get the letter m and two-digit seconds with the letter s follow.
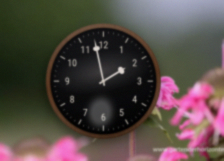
1h58
